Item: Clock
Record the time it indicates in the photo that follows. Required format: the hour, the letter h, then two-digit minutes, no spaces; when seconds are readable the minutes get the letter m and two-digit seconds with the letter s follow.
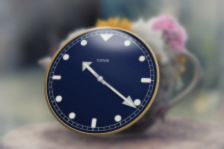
10h21
